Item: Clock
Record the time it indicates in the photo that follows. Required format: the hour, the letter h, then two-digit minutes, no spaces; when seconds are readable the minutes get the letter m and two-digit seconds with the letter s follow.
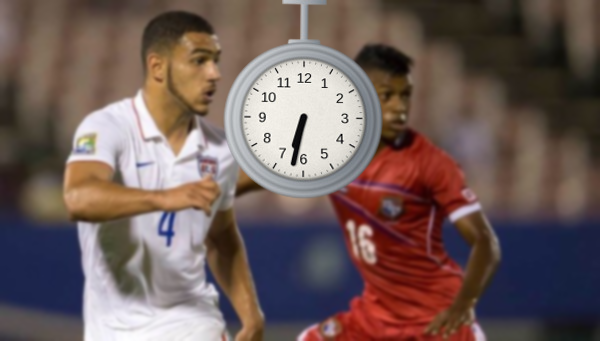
6h32
